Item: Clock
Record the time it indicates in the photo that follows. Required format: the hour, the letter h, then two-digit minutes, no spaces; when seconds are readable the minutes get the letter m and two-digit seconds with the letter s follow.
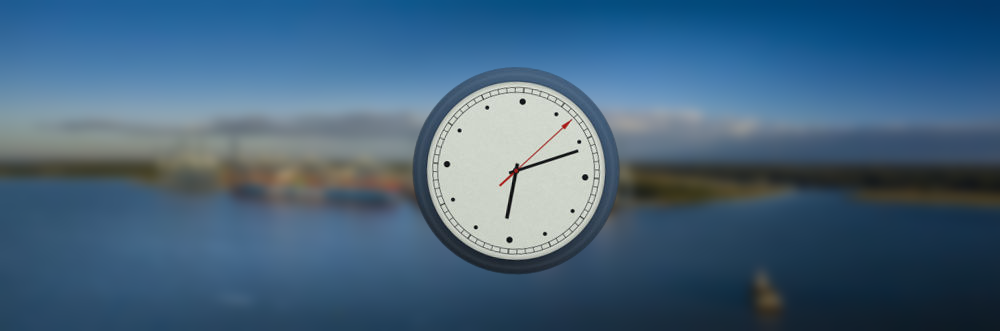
6h11m07s
